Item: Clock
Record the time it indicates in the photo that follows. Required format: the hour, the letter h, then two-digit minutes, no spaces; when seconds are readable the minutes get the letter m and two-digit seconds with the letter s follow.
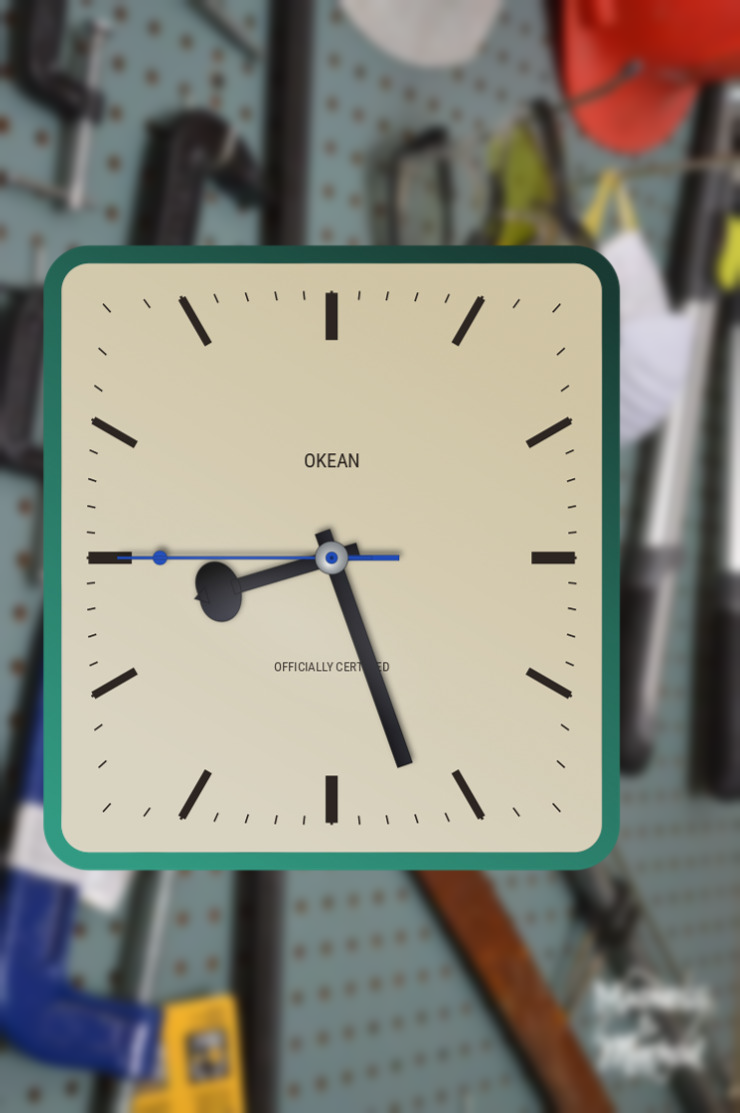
8h26m45s
